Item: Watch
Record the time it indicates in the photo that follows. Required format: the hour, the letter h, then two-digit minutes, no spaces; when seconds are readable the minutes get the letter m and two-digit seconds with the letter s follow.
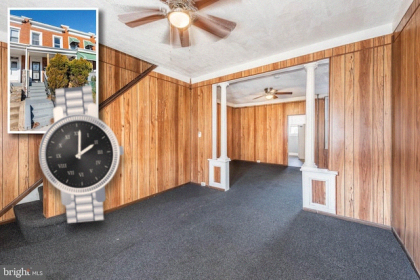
2h01
